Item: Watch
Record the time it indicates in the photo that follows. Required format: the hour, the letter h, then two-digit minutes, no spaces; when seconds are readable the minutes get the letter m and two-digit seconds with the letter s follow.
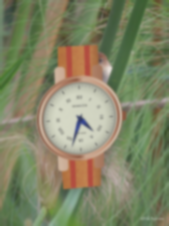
4h33
